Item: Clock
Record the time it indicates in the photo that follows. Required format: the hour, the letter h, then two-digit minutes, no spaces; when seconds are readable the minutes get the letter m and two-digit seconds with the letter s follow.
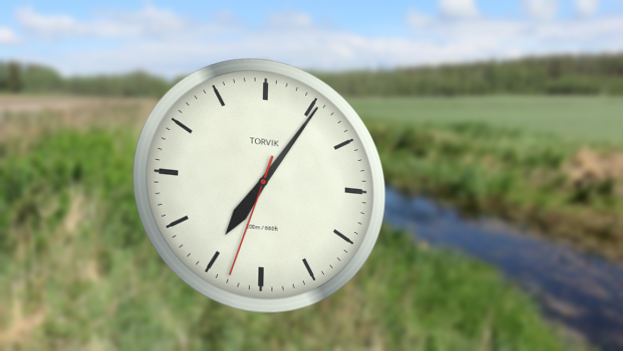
7h05m33s
